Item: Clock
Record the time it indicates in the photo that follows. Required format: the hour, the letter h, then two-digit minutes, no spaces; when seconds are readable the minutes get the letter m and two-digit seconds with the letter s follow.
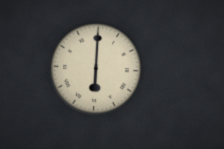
6h00
